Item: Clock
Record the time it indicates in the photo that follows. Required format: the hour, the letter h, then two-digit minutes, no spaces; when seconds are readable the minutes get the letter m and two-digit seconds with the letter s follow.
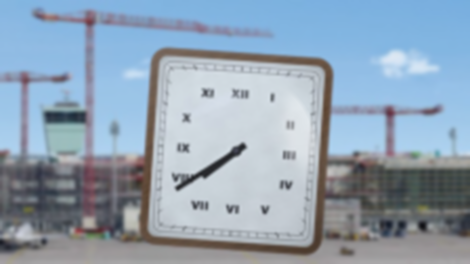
7h39
